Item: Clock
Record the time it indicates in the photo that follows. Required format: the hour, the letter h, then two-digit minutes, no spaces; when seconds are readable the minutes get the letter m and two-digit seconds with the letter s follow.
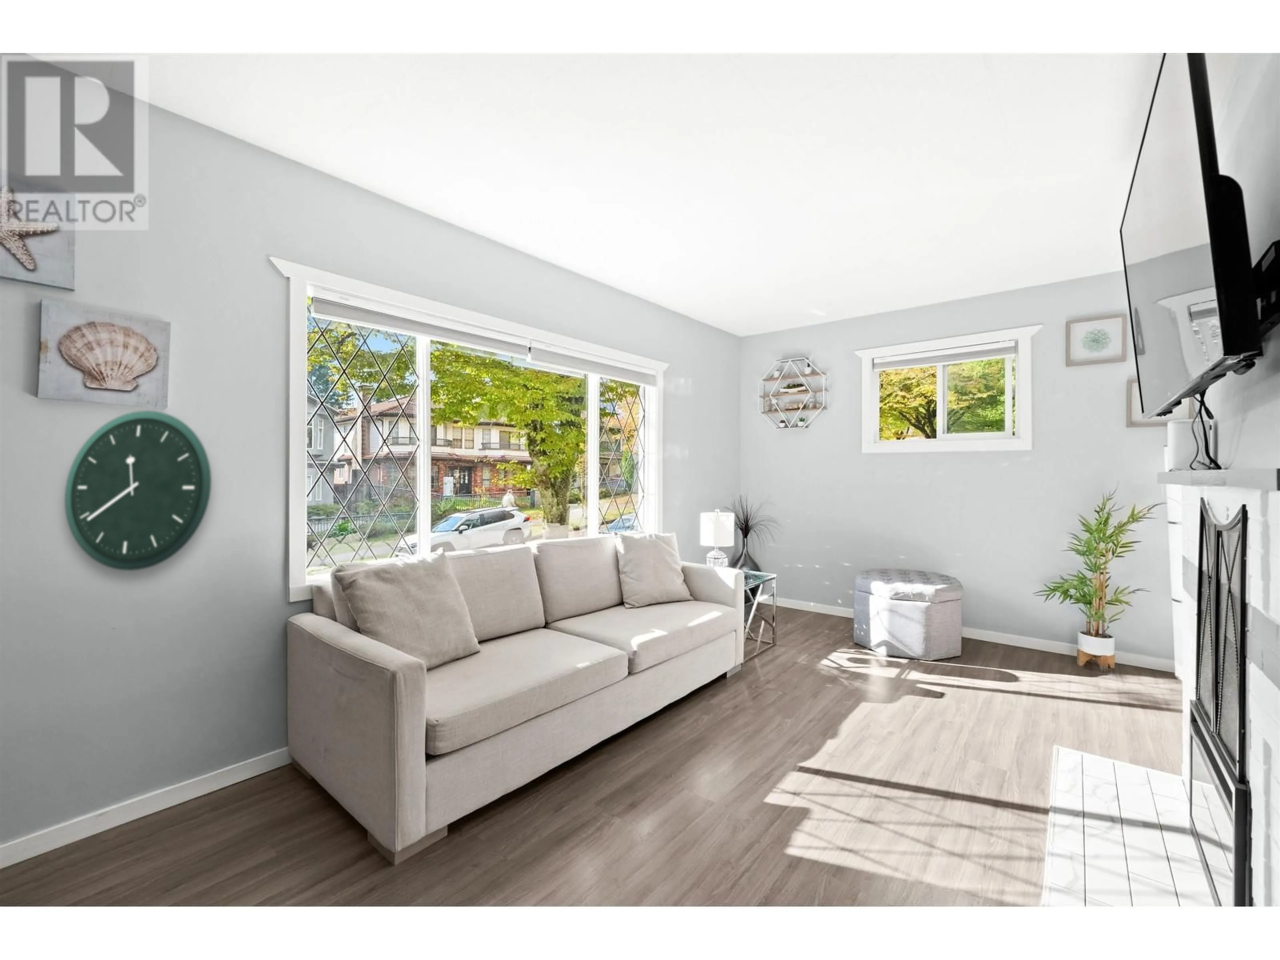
11h39
